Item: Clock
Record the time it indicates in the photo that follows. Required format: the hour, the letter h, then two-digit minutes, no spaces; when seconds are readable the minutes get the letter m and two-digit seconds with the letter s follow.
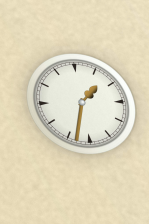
1h33
